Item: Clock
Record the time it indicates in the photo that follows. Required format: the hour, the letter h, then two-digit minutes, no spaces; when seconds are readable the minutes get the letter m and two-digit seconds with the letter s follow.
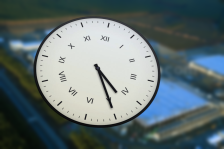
4h25
